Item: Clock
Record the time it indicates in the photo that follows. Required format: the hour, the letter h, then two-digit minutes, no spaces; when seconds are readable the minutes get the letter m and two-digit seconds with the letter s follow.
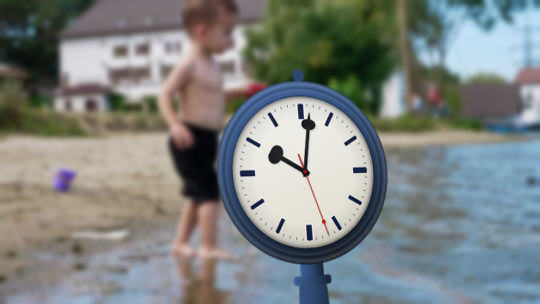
10h01m27s
